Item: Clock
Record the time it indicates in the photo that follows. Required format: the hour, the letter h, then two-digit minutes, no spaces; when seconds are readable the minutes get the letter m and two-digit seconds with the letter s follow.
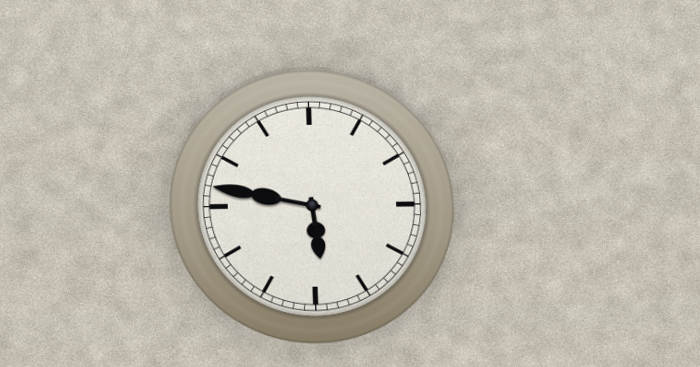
5h47
